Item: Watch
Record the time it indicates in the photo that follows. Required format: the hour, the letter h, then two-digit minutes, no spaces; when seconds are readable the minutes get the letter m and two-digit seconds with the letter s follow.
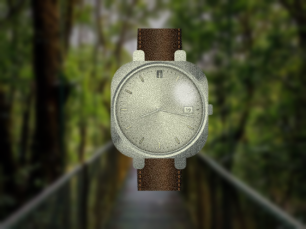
8h17
